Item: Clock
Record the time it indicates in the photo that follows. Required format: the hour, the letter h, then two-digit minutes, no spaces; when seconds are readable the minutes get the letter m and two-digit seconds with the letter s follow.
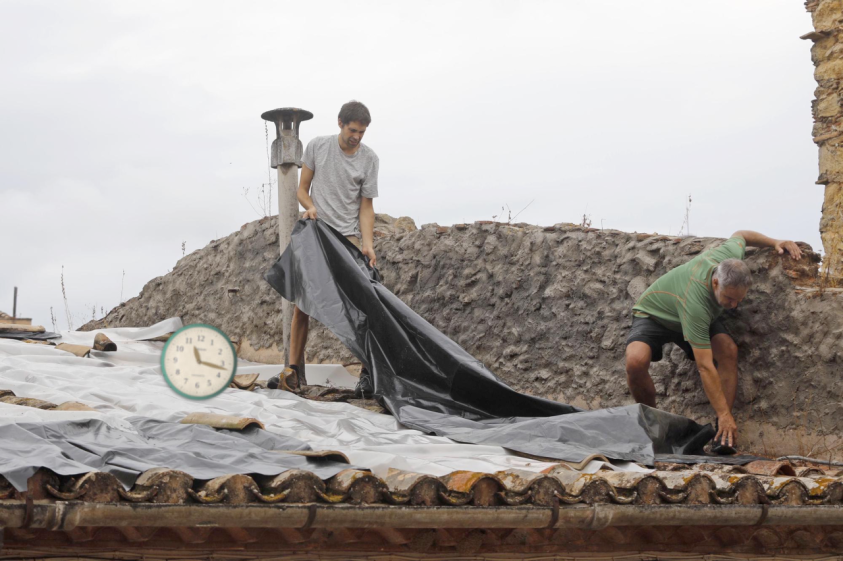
11h17
